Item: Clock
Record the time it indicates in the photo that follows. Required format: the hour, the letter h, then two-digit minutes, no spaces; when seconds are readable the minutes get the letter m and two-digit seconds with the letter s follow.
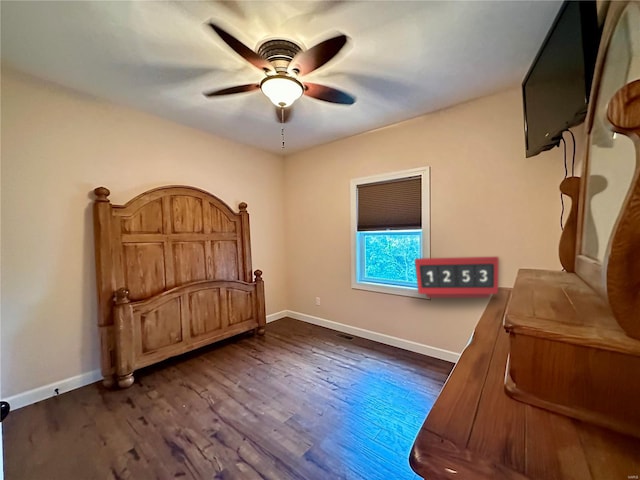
12h53
